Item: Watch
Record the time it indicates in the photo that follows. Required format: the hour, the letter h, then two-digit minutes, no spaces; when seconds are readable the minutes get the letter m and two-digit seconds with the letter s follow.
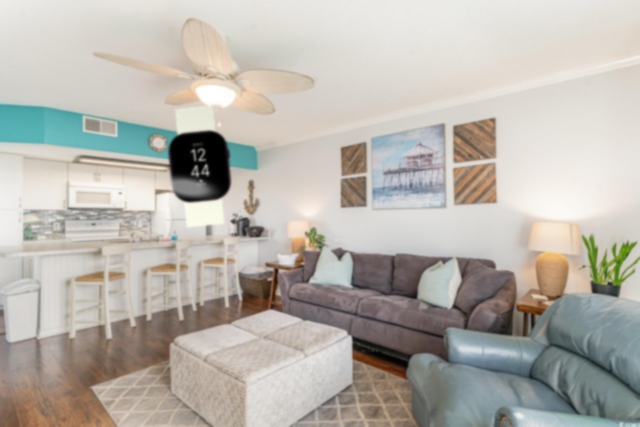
12h44
